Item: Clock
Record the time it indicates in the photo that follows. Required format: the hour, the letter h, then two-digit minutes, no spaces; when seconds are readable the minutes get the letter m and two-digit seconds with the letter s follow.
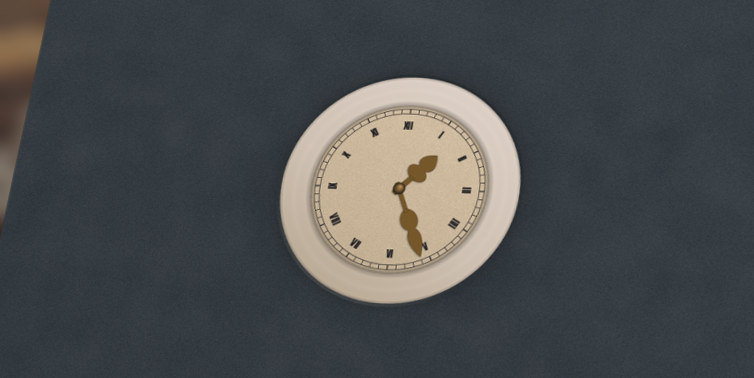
1h26
